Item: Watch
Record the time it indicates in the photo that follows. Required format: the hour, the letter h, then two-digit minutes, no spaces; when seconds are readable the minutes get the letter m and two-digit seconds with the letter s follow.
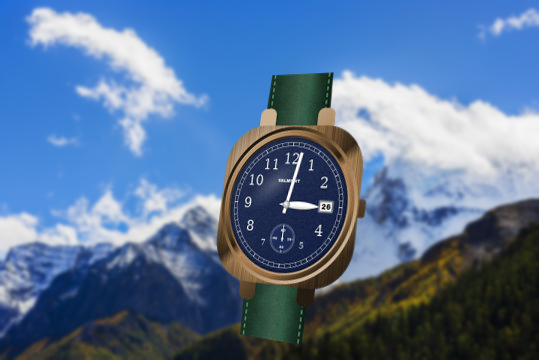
3h02
